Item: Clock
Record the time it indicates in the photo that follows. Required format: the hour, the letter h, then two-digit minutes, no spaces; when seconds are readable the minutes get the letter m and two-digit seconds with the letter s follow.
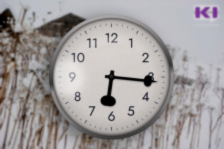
6h16
